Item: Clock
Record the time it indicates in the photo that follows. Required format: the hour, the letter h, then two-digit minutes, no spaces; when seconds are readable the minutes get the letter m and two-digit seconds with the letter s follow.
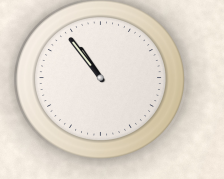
10h54
